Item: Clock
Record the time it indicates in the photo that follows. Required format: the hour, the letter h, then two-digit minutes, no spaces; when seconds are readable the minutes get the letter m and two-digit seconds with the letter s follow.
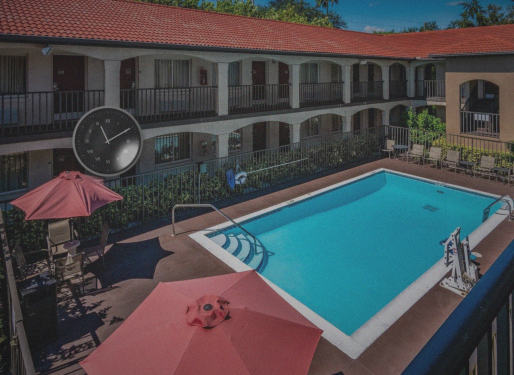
11h10
